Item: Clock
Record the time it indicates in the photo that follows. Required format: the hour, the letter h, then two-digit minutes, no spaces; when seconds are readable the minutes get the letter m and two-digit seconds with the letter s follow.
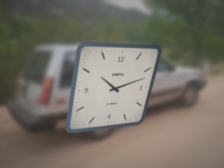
10h12
